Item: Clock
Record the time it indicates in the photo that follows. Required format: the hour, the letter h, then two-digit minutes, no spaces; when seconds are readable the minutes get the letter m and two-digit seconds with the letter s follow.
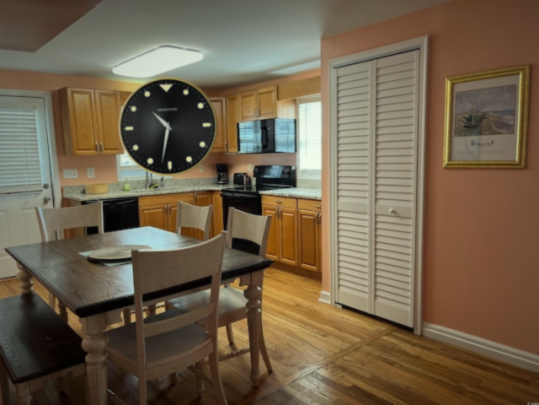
10h32
